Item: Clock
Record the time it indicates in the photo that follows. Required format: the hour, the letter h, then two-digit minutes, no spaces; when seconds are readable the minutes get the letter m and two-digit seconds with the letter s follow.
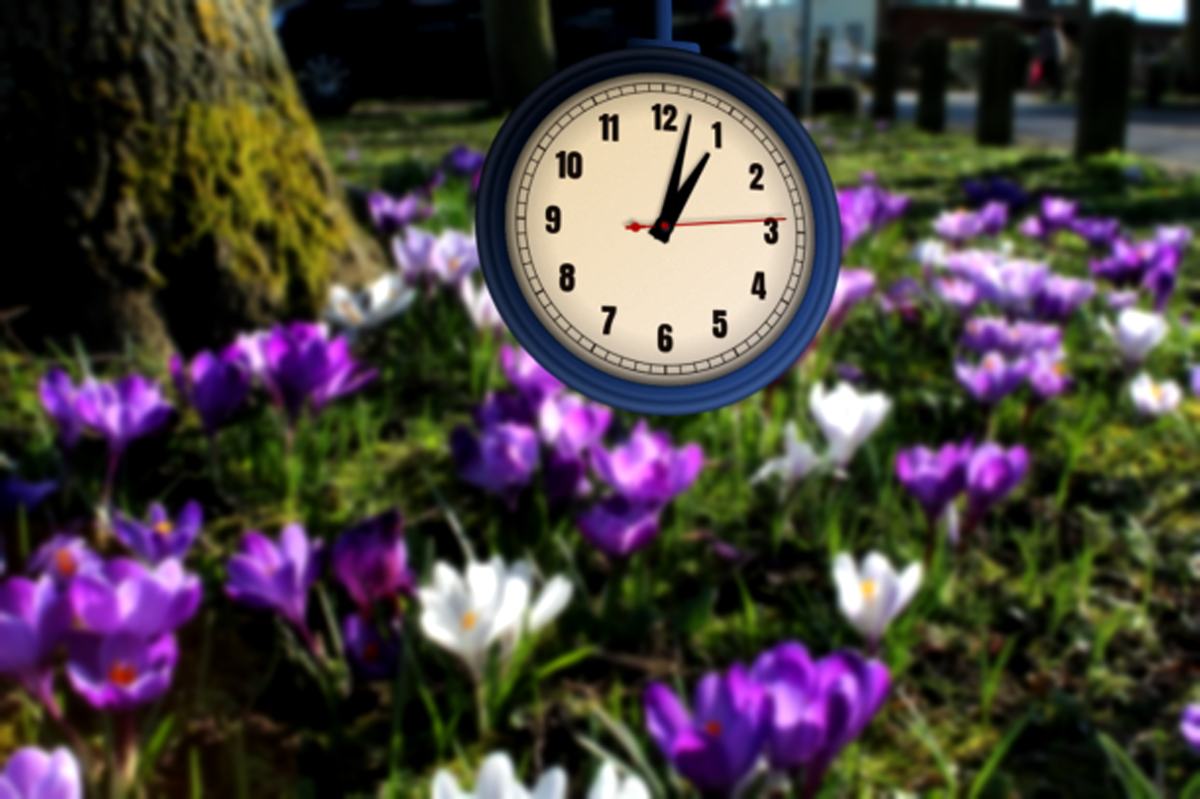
1h02m14s
